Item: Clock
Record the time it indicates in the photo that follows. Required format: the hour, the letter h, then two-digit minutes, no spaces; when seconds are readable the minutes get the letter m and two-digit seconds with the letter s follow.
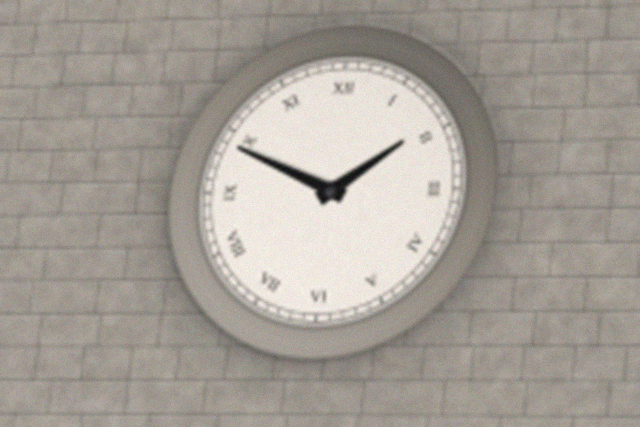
1h49
